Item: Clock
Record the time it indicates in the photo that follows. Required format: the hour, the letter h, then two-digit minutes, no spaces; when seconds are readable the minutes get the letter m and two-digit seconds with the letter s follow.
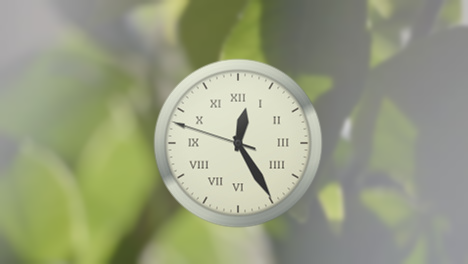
12h24m48s
